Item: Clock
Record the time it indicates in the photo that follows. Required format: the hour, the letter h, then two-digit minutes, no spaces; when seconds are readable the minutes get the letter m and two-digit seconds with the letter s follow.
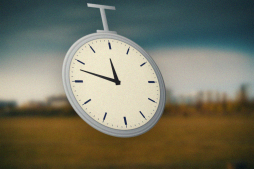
11h48
